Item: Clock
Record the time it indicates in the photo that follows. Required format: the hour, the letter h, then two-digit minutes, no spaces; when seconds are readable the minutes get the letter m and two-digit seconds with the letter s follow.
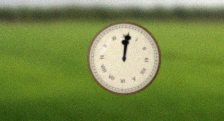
12h01
